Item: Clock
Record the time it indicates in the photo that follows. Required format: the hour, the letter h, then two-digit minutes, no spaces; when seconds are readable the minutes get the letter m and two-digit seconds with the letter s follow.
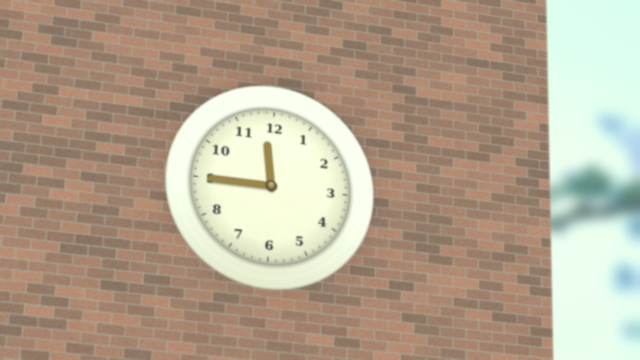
11h45
